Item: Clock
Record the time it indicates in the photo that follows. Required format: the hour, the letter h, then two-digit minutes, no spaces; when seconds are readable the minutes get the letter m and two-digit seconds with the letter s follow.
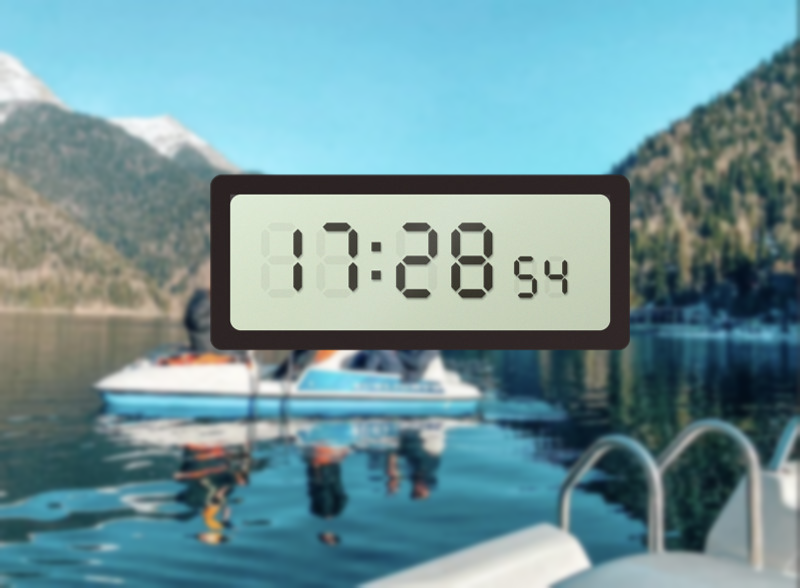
17h28m54s
